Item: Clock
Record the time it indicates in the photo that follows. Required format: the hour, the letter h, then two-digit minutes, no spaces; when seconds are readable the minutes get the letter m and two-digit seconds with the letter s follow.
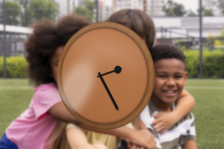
2h25
